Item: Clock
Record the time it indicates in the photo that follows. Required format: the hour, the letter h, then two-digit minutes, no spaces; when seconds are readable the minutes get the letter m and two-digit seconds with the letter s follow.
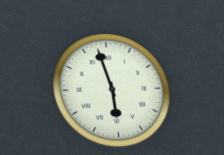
5h58
